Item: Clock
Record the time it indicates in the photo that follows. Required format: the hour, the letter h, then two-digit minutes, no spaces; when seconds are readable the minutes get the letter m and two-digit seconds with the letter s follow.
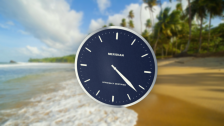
4h22
